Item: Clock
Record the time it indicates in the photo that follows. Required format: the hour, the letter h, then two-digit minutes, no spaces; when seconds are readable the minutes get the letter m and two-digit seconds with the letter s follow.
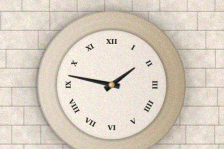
1h47
